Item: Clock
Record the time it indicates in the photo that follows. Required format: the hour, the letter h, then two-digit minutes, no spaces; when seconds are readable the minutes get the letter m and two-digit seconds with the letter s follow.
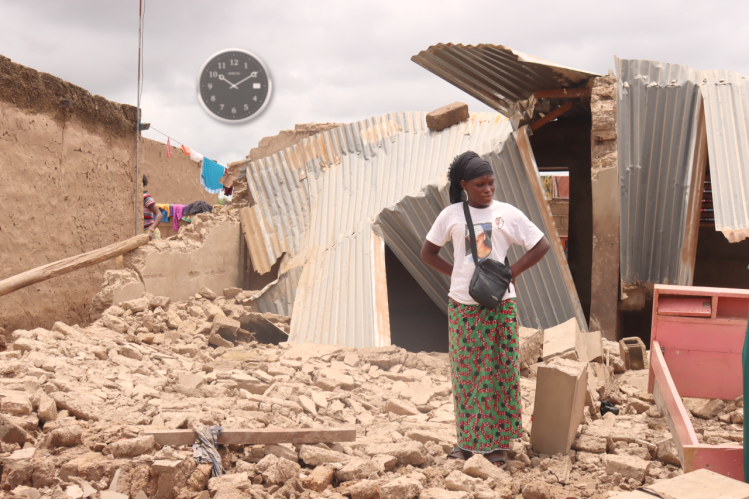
10h10
